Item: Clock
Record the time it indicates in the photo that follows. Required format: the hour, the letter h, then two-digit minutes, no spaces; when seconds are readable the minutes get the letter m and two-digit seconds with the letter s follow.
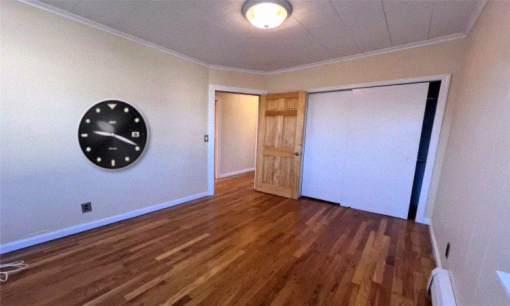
9h19
